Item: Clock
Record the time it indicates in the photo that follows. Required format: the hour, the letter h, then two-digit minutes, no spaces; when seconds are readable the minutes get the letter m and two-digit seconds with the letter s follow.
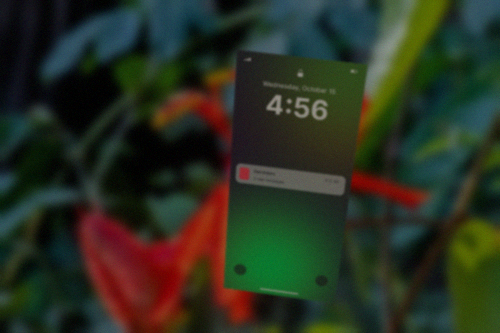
4h56
